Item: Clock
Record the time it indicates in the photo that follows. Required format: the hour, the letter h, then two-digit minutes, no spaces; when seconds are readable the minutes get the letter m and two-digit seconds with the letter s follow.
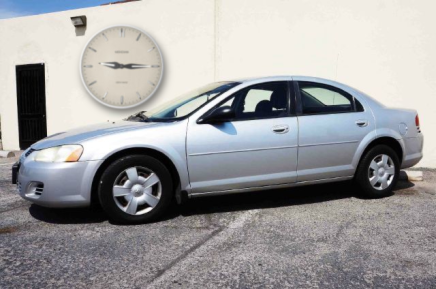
9h15
